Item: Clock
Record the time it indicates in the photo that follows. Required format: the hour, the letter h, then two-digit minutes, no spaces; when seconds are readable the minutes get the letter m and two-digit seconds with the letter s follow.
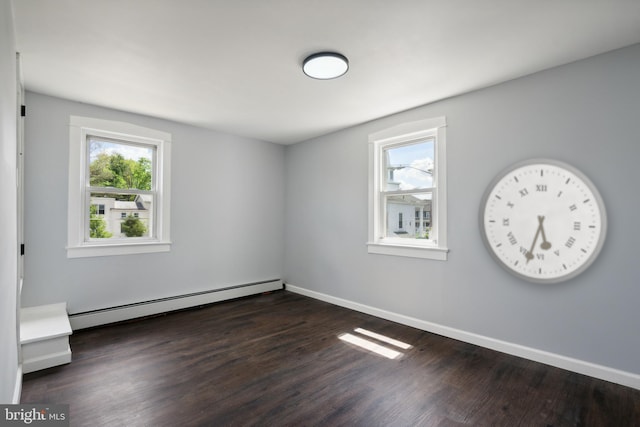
5h33
